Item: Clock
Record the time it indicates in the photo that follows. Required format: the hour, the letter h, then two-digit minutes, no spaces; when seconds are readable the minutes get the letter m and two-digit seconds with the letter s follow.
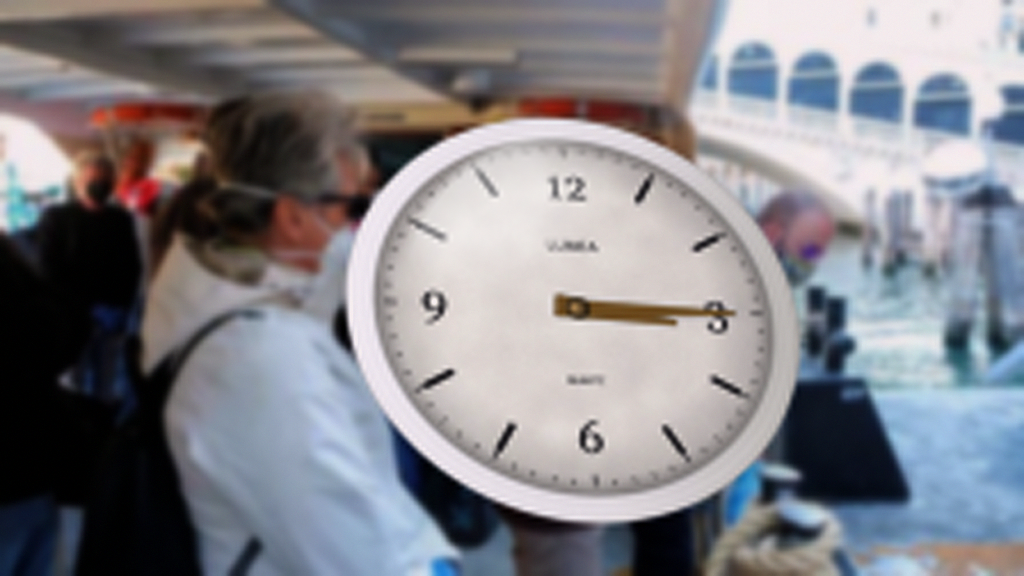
3h15
